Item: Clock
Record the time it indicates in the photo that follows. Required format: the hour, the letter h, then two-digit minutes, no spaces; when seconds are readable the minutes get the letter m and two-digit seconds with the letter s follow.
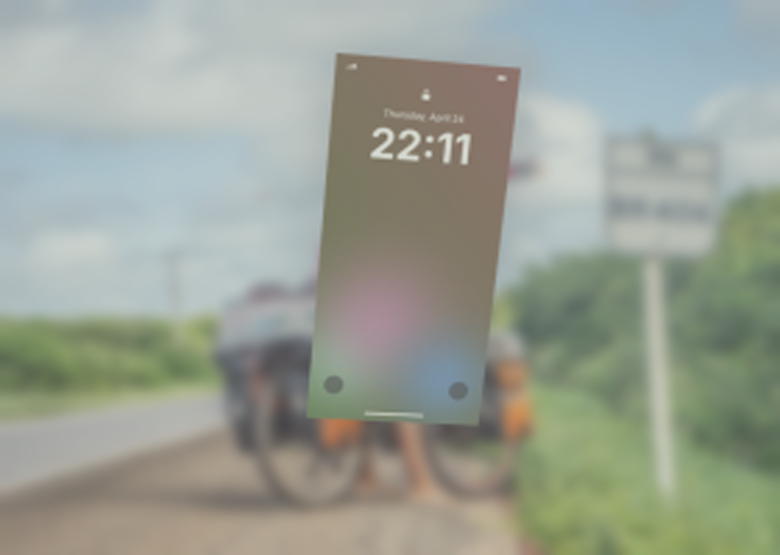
22h11
